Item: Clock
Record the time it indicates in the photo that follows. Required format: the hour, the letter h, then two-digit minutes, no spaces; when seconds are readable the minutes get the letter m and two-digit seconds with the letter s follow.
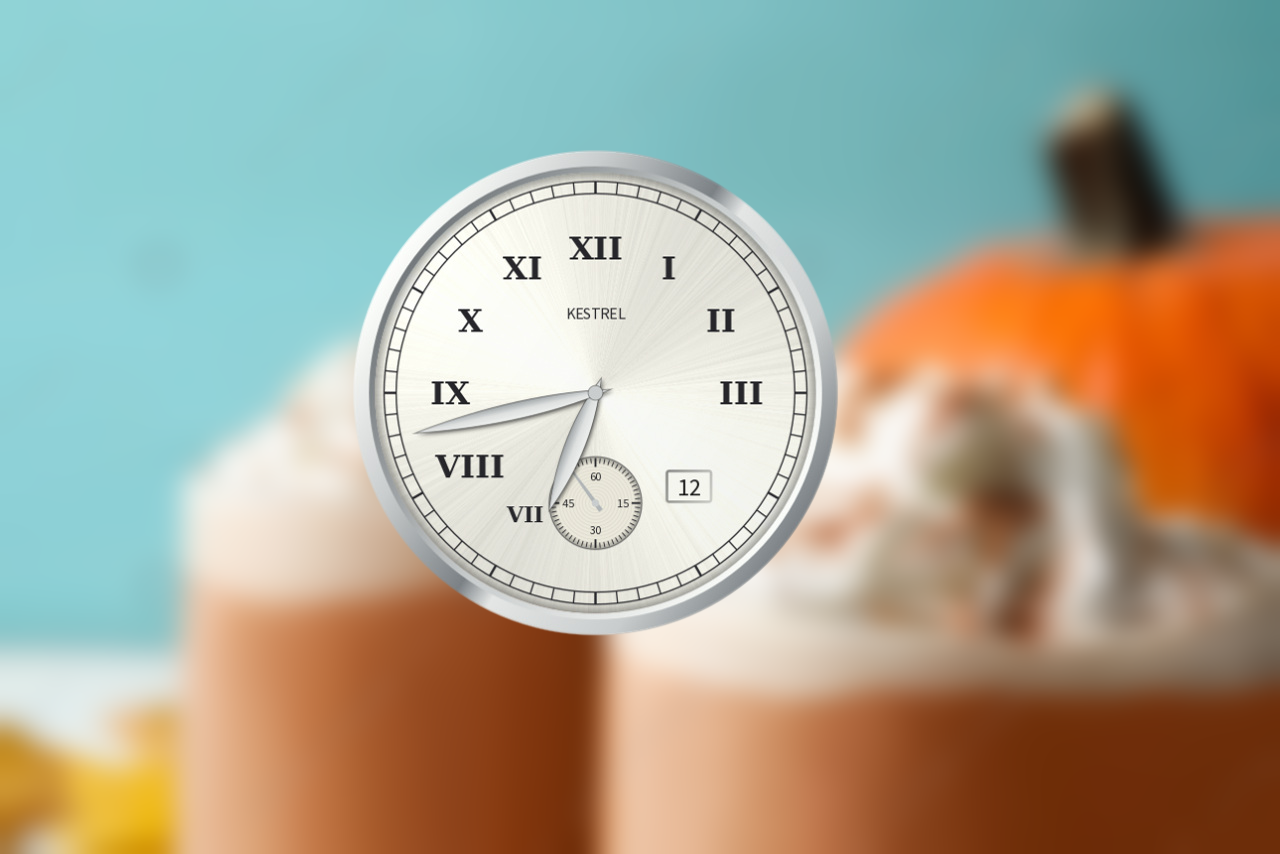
6h42m54s
